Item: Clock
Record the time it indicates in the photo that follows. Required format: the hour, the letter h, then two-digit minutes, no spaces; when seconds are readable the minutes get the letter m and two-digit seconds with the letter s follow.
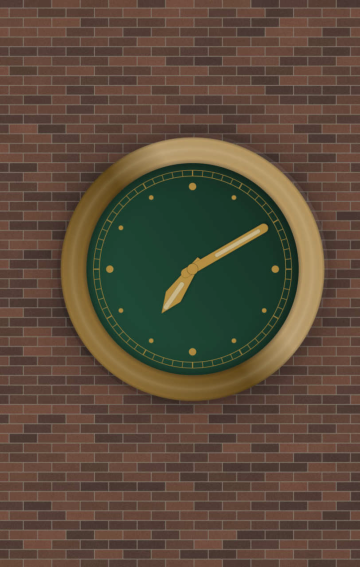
7h10
